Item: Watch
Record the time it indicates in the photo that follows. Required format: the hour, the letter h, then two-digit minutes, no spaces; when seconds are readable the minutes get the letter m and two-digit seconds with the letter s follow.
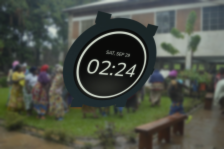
2h24
